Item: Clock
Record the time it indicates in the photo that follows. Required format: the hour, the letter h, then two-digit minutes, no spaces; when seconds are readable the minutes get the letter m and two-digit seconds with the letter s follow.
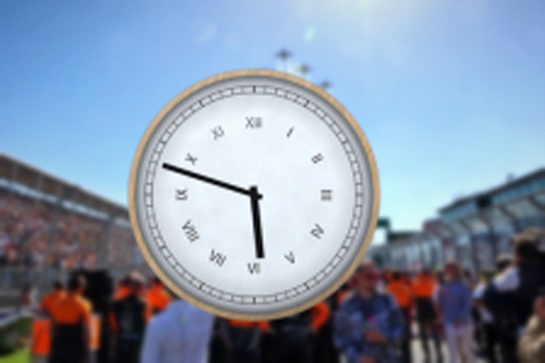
5h48
